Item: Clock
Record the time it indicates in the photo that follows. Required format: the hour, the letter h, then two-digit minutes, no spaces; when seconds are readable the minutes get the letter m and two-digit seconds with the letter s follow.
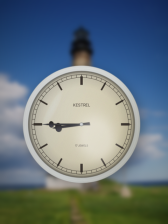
8h45
